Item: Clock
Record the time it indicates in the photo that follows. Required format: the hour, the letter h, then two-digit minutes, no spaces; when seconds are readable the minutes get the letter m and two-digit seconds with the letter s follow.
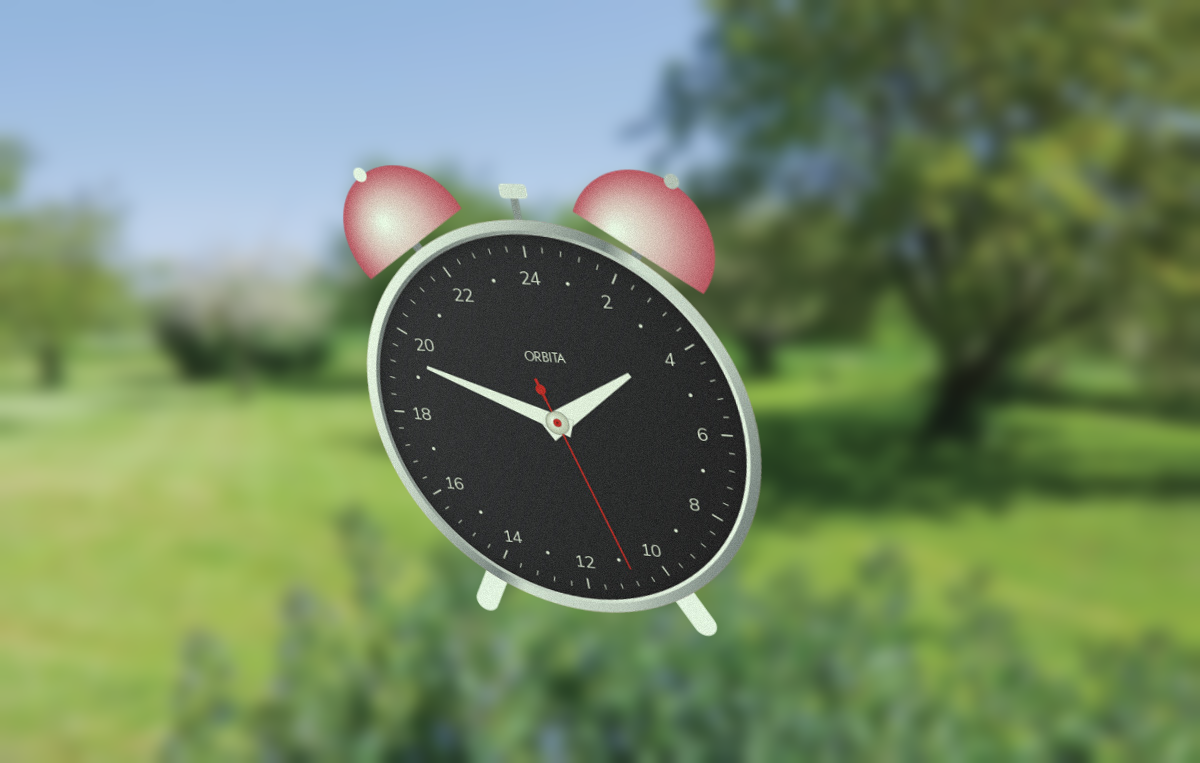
3h48m27s
